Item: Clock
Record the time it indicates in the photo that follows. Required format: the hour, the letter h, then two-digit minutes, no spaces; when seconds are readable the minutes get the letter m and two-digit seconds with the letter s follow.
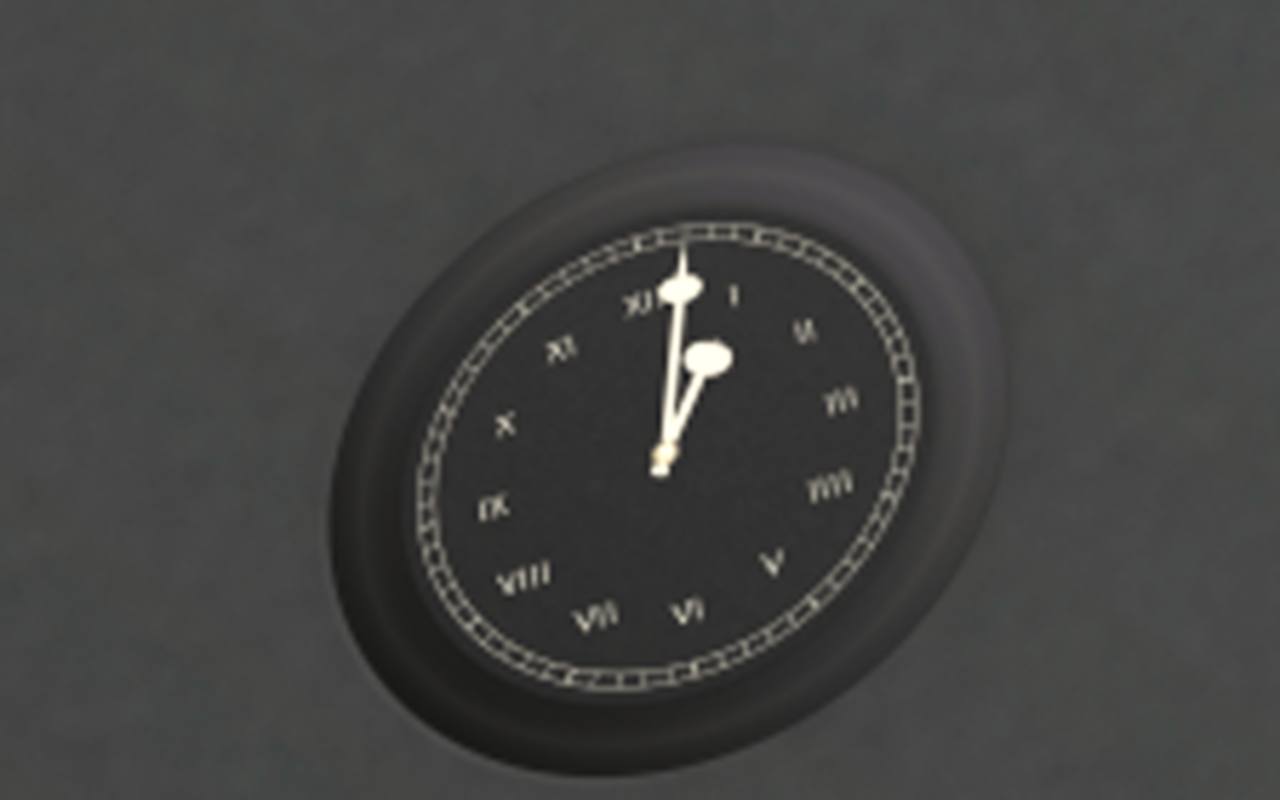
1h02
